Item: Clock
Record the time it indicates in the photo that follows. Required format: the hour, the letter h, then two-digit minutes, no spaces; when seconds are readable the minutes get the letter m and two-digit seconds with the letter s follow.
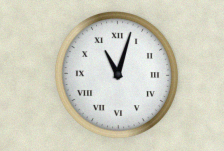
11h03
